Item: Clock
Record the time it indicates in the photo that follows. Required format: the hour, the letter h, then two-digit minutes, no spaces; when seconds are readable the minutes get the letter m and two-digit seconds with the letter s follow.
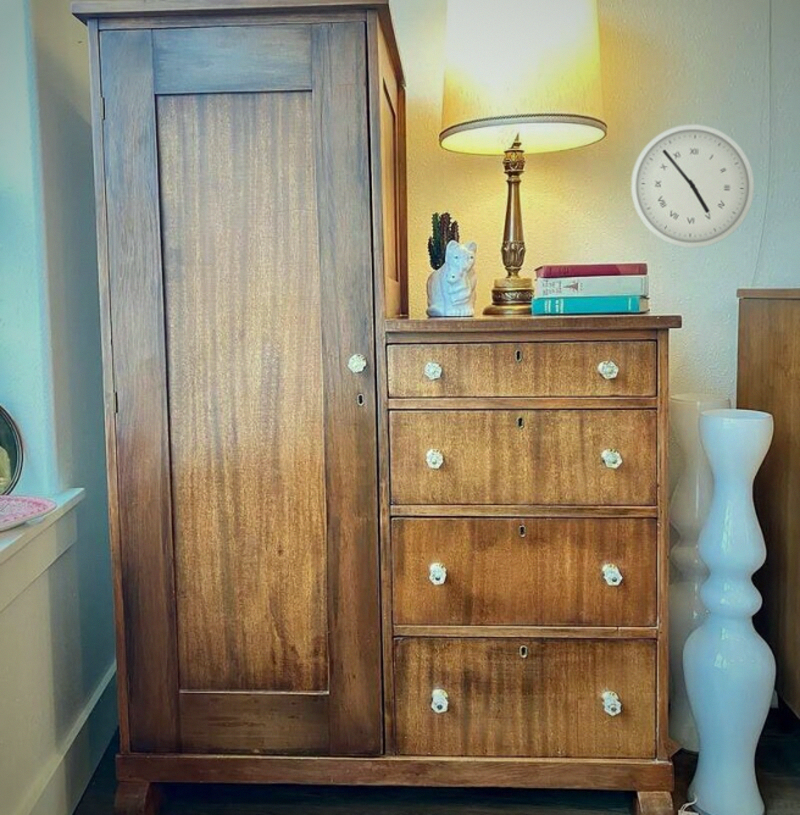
4h53
